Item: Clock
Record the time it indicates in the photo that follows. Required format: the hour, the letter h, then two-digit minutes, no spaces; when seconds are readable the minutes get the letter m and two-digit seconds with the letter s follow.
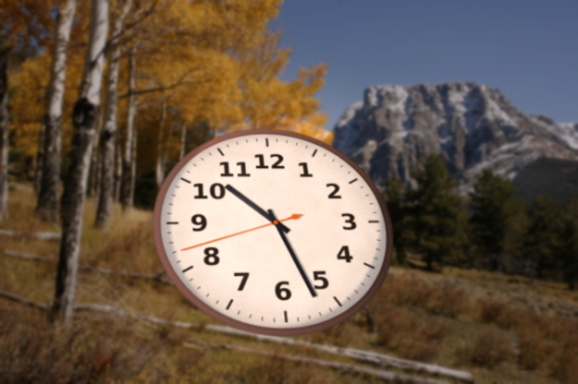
10h26m42s
